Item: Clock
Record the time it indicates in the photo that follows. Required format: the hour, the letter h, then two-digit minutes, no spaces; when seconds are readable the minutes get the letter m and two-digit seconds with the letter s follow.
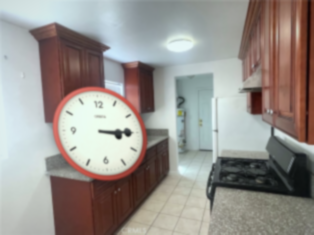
3h15
